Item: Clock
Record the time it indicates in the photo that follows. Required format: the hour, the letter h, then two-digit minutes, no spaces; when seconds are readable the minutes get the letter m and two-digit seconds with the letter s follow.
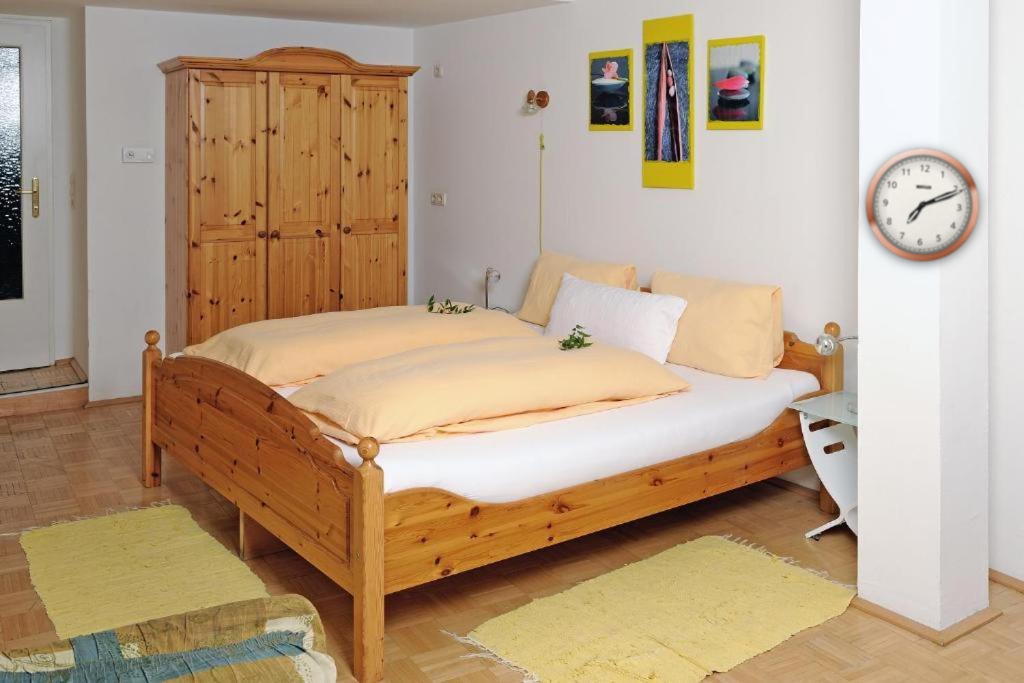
7h11
